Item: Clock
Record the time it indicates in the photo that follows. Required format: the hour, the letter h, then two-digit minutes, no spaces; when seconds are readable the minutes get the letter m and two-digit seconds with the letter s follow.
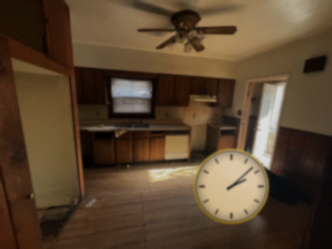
2h08
